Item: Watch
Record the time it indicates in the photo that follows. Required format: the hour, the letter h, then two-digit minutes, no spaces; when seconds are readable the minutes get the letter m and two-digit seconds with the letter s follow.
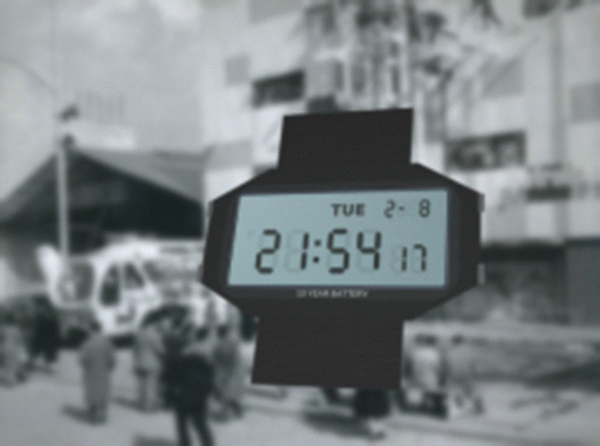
21h54m17s
